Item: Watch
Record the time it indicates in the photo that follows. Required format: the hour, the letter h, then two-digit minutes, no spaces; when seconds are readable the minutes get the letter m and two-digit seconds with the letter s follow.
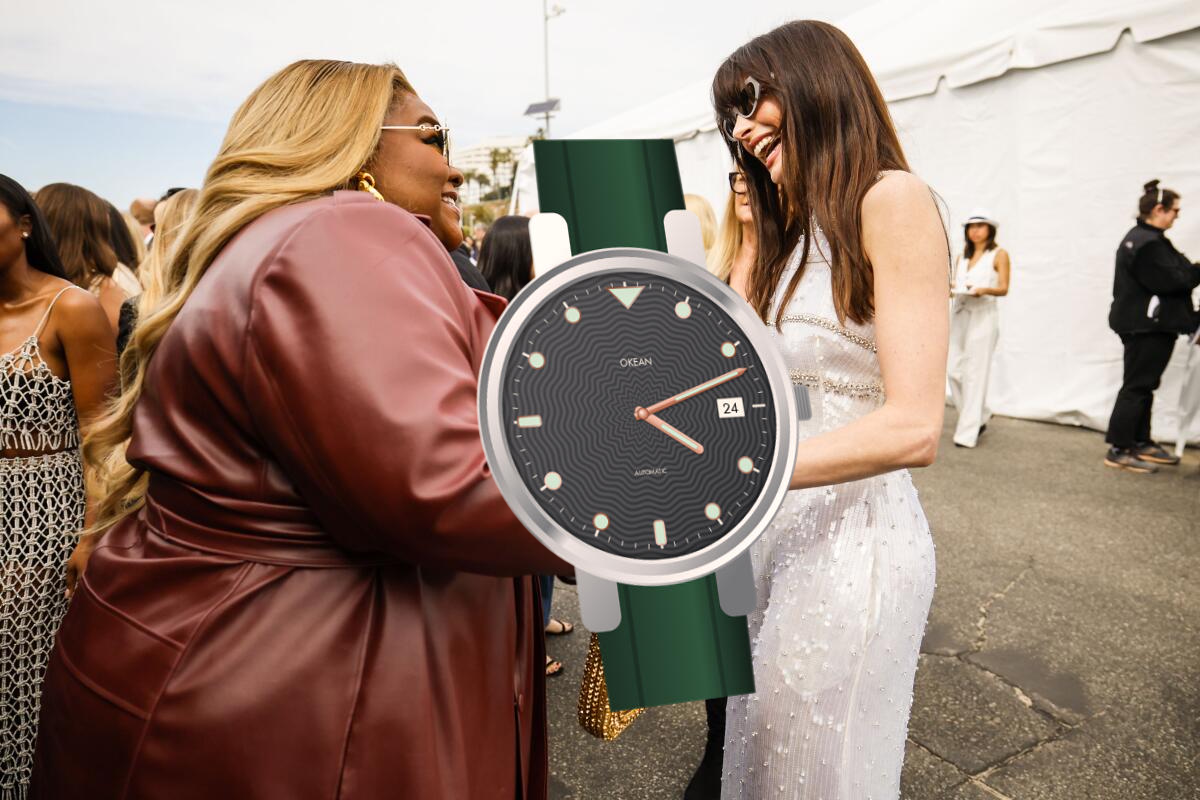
4h12
